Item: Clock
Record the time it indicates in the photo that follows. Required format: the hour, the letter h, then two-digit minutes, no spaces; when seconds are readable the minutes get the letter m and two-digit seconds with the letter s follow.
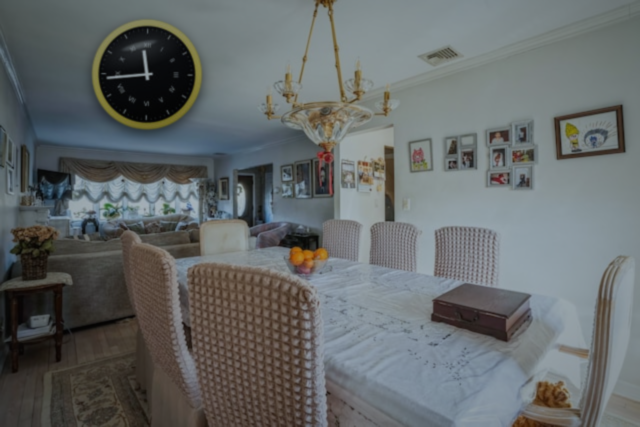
11h44
